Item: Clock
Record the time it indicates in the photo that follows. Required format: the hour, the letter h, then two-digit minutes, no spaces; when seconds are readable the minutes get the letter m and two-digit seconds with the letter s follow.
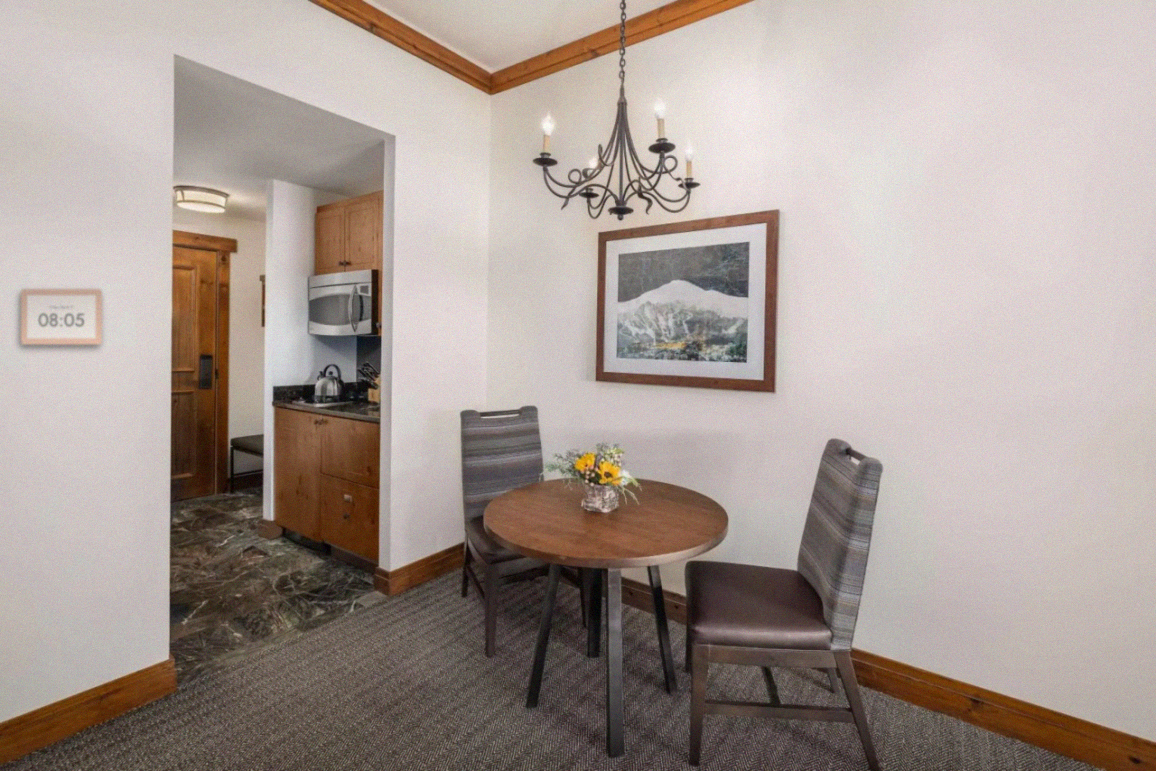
8h05
